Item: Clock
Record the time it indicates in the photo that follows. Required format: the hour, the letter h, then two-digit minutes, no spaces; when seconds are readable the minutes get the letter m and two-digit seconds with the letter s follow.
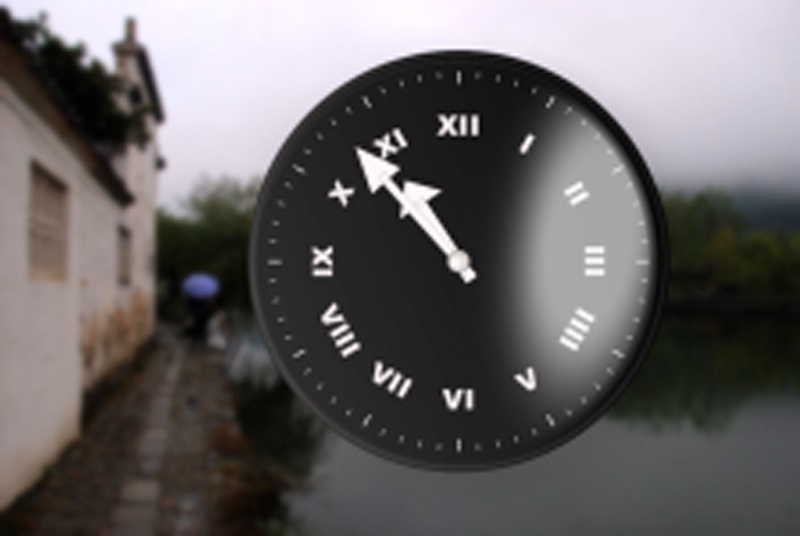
10h53
